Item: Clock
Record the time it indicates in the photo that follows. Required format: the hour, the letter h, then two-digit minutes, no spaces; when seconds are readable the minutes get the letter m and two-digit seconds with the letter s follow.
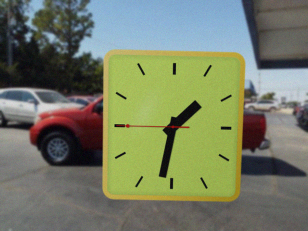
1h31m45s
